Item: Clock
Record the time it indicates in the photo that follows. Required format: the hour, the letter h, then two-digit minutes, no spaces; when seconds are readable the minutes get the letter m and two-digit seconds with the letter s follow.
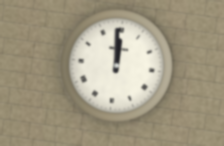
11h59
